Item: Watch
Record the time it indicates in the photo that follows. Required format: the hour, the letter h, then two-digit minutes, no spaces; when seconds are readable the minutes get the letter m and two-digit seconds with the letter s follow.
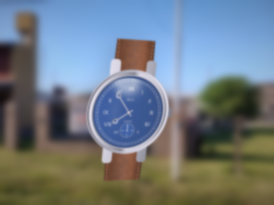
7h54
